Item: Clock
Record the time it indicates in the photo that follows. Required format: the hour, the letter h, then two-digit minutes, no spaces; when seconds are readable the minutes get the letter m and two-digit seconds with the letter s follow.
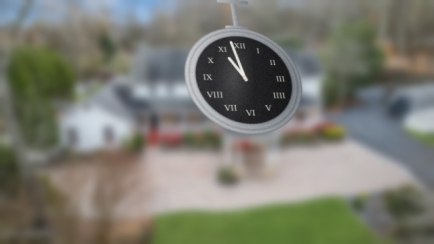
10h58
